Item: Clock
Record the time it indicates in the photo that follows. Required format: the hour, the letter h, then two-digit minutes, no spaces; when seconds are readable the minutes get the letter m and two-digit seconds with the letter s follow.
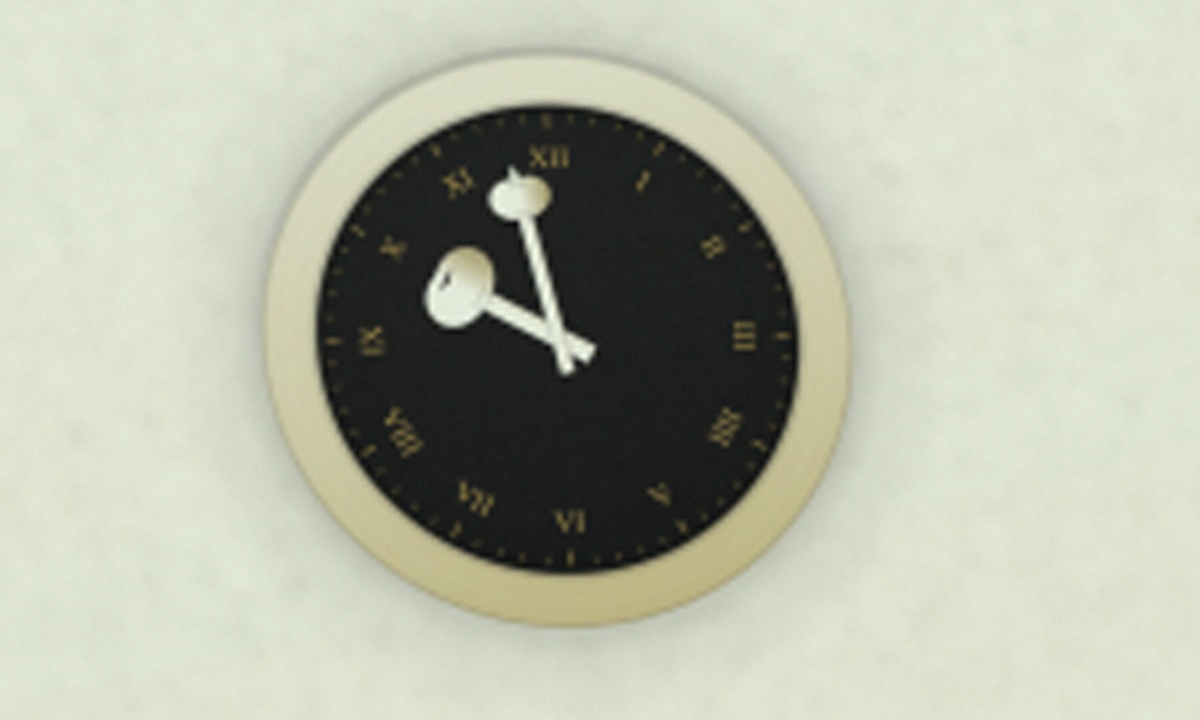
9h58
